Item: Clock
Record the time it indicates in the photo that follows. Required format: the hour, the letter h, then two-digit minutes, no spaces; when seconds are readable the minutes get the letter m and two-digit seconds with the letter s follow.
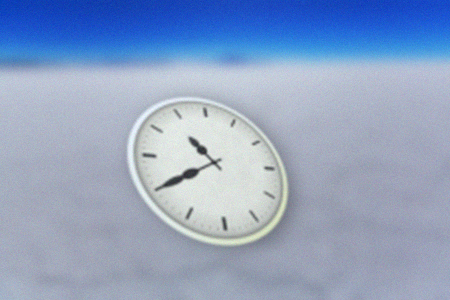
10h40
